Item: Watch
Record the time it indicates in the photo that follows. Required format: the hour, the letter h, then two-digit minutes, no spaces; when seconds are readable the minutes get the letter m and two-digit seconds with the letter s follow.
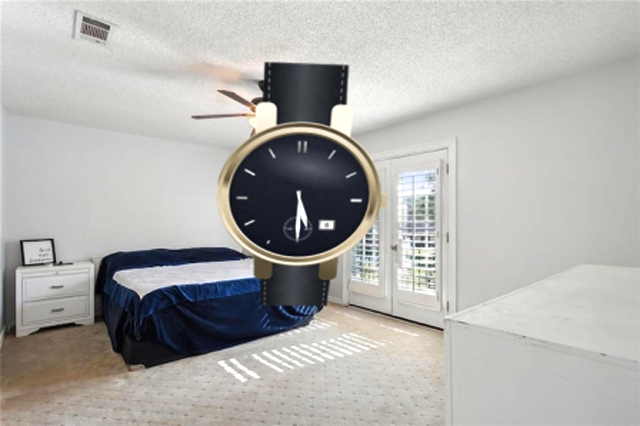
5h30
